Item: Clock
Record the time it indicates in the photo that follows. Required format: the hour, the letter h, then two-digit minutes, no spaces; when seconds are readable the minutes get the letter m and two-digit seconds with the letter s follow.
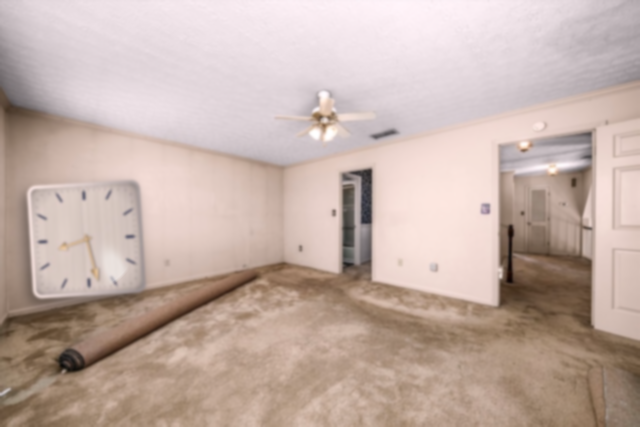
8h28
